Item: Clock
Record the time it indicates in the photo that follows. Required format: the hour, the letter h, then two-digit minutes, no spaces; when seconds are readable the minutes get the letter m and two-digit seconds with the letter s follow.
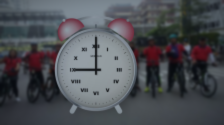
9h00
